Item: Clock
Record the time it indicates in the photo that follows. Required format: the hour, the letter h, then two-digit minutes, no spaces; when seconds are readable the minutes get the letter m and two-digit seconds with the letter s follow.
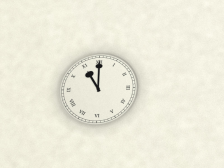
11h00
